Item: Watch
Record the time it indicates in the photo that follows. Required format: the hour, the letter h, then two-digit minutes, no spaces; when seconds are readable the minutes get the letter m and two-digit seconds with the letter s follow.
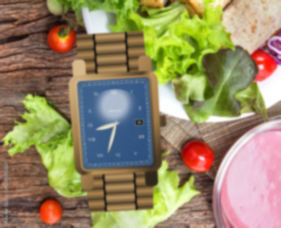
8h33
